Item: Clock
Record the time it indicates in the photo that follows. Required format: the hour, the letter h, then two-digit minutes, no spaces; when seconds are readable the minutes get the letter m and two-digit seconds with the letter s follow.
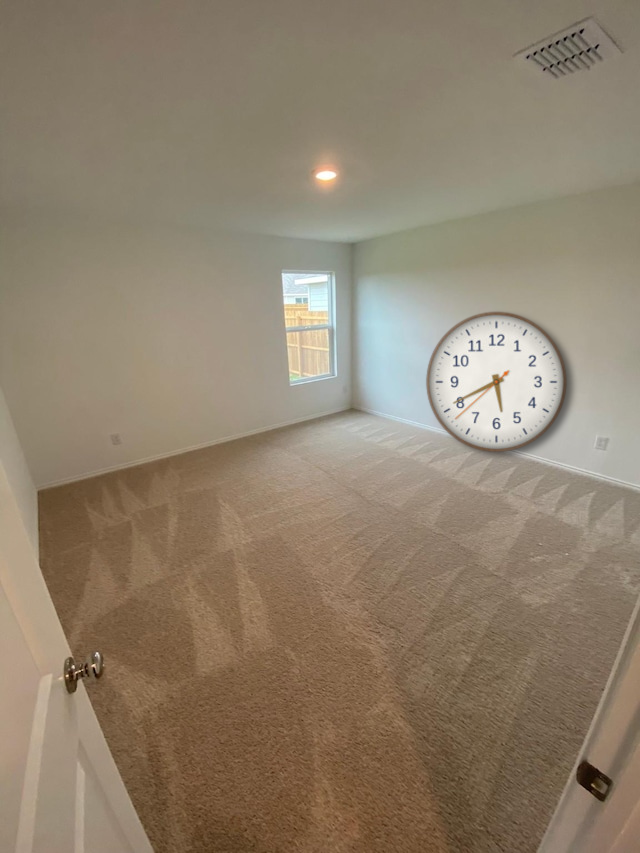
5h40m38s
